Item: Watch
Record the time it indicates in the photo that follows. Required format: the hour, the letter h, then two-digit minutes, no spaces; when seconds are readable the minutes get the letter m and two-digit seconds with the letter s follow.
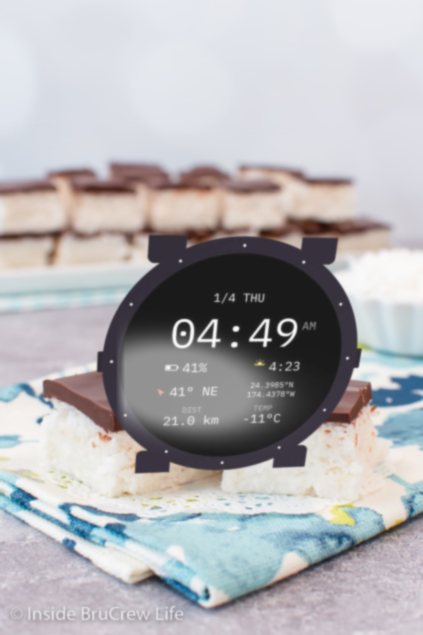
4h49
